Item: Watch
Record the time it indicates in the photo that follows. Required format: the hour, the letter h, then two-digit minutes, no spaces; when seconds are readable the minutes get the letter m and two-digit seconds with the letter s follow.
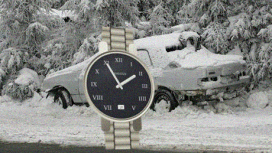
1h55
